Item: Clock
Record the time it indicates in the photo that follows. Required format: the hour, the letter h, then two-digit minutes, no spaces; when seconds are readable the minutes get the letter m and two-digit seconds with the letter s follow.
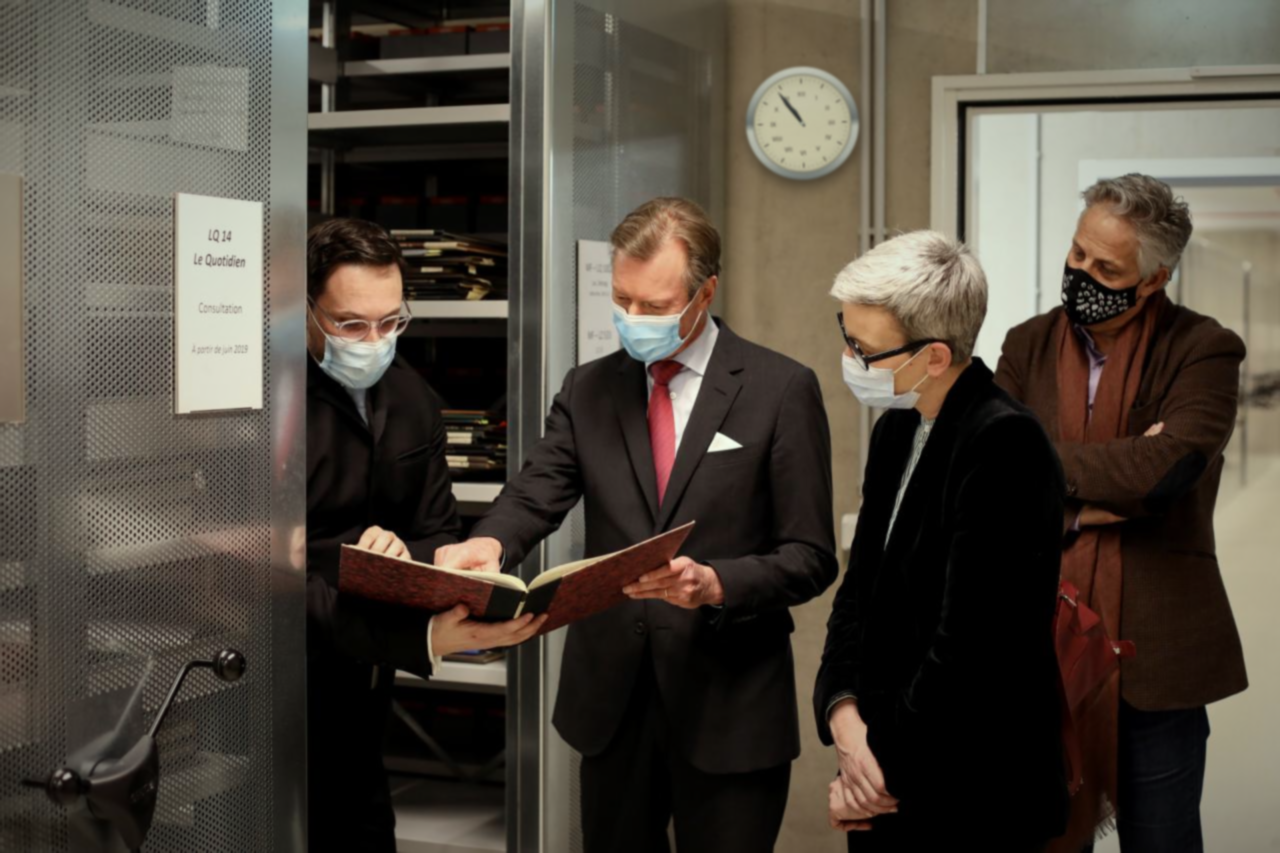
10h54
